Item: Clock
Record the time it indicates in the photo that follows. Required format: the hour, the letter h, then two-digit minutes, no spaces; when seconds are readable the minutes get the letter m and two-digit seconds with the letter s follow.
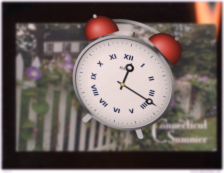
12h18
